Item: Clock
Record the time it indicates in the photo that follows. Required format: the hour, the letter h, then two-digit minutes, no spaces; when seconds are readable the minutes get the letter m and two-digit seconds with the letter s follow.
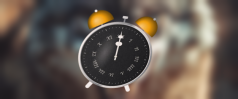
12h00
